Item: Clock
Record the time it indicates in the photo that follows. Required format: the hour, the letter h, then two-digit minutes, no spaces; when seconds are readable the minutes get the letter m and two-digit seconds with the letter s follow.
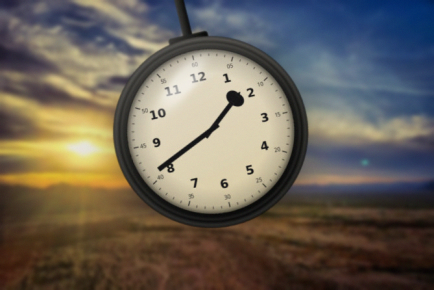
1h41
